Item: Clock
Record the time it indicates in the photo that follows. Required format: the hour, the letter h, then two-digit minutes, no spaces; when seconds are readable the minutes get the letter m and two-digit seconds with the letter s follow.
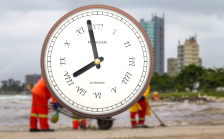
7h58
